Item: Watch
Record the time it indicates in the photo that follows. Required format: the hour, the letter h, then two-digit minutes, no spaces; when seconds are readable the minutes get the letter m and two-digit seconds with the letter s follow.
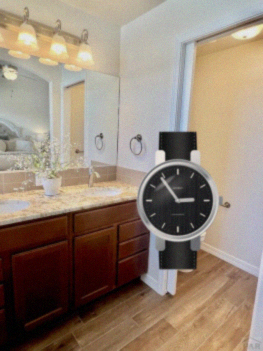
2h54
